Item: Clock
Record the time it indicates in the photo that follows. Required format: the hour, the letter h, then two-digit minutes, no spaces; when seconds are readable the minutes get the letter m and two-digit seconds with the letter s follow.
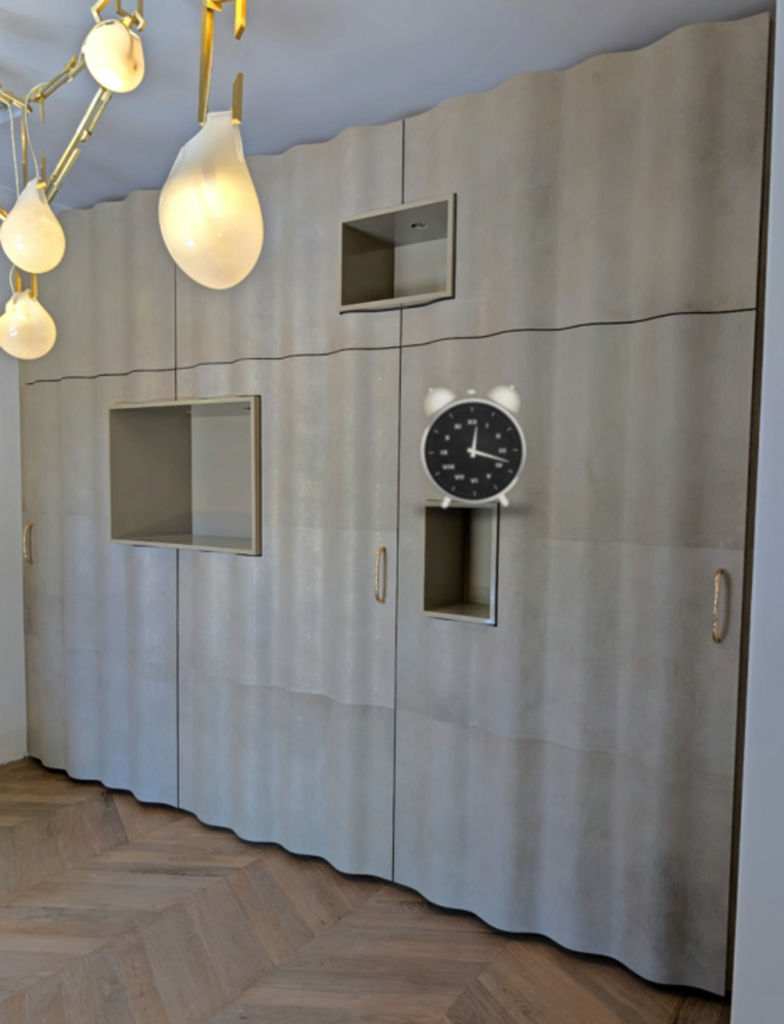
12h18
